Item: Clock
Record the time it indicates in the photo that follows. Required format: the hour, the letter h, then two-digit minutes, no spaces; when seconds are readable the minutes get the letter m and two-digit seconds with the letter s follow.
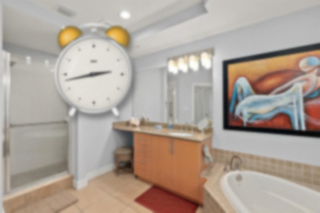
2h43
